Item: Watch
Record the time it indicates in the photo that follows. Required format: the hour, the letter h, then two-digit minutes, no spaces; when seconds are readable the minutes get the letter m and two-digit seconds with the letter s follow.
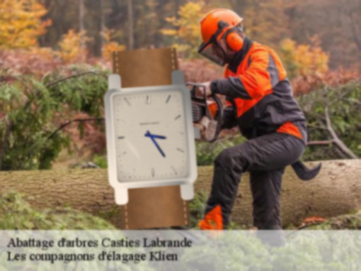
3h25
